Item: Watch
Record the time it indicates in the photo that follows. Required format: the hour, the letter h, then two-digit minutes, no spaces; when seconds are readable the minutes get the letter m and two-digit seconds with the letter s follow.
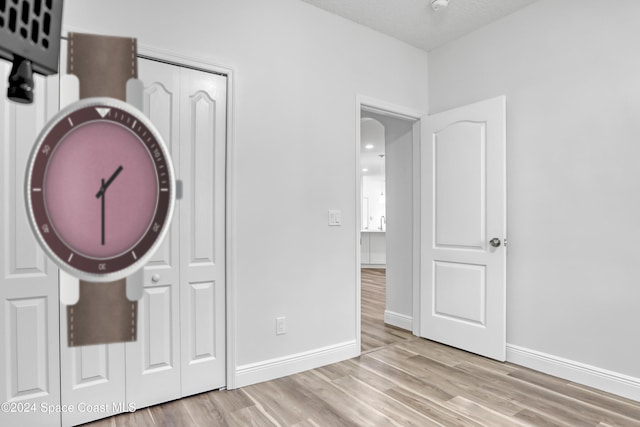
1h30
